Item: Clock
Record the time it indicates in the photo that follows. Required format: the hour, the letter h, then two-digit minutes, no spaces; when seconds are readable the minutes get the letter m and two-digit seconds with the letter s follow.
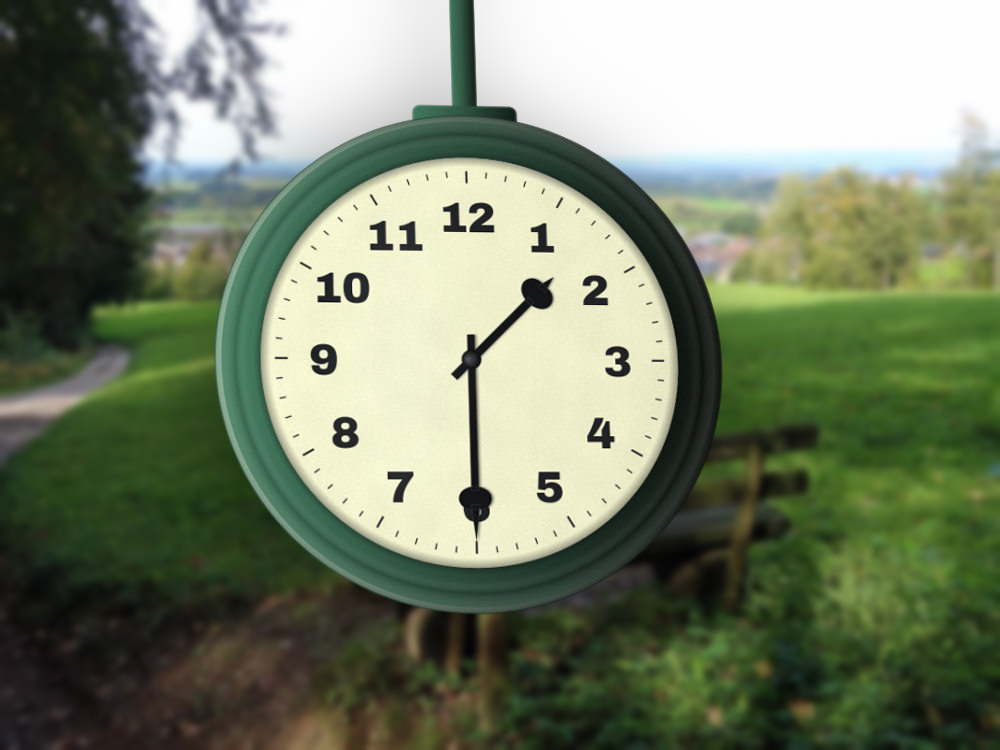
1h30
